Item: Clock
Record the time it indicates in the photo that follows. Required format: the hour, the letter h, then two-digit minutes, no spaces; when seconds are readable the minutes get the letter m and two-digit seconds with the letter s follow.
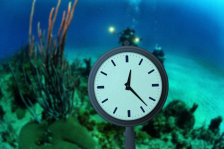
12h23
